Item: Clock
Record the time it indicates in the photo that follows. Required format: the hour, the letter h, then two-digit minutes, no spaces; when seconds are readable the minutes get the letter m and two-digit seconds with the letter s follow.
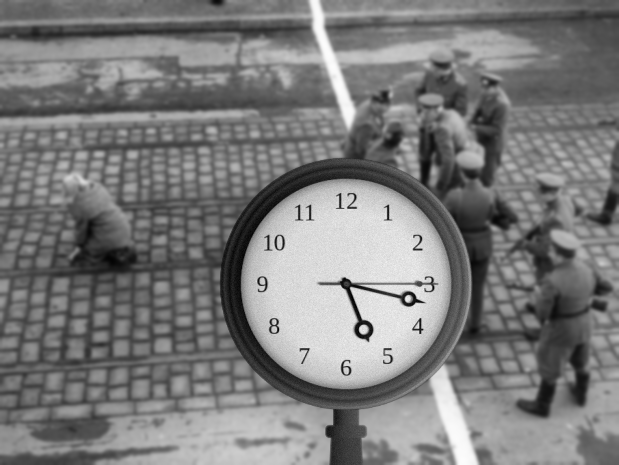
5h17m15s
